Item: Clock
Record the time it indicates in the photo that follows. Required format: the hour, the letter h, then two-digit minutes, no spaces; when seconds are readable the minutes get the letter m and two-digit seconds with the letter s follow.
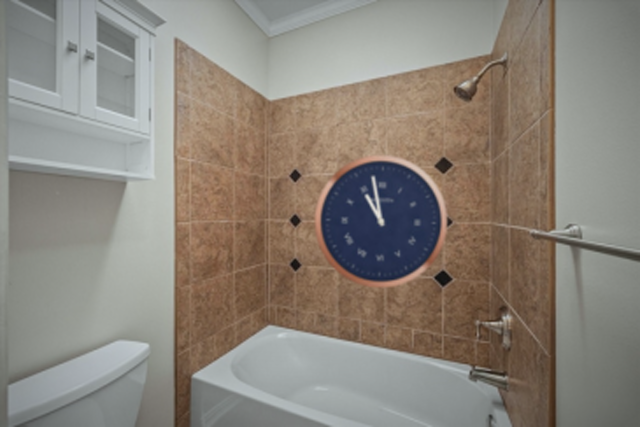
10h58
